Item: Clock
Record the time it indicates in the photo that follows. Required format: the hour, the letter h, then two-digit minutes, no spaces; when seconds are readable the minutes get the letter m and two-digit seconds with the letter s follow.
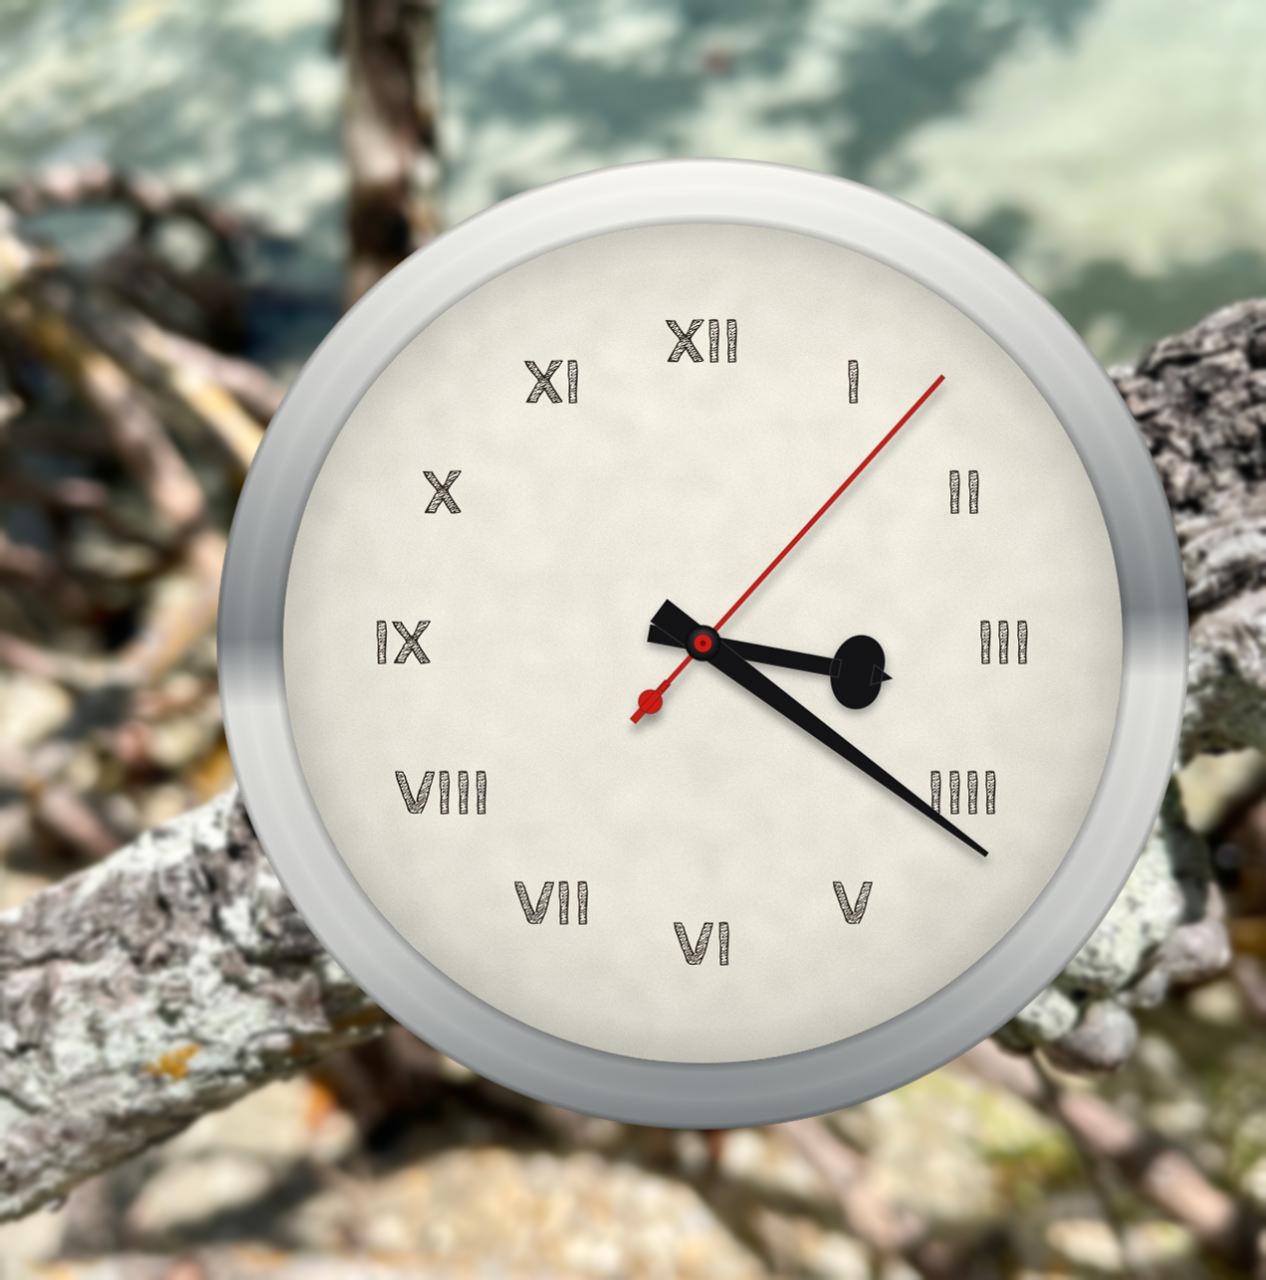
3h21m07s
